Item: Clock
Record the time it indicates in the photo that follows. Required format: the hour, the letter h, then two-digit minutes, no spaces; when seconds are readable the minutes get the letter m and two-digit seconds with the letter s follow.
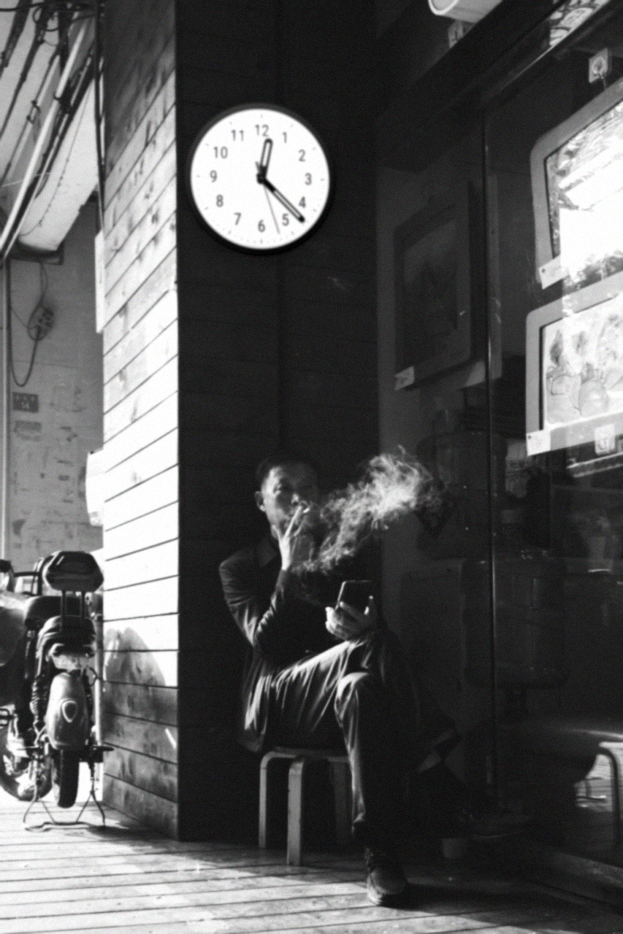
12h22m27s
